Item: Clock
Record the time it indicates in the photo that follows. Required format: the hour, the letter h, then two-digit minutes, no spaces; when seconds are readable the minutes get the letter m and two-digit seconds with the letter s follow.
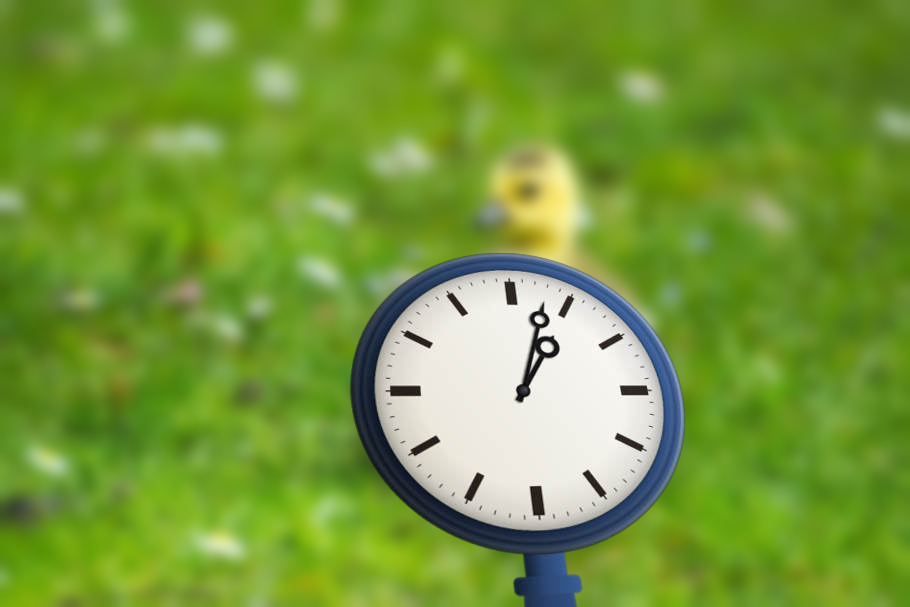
1h03
